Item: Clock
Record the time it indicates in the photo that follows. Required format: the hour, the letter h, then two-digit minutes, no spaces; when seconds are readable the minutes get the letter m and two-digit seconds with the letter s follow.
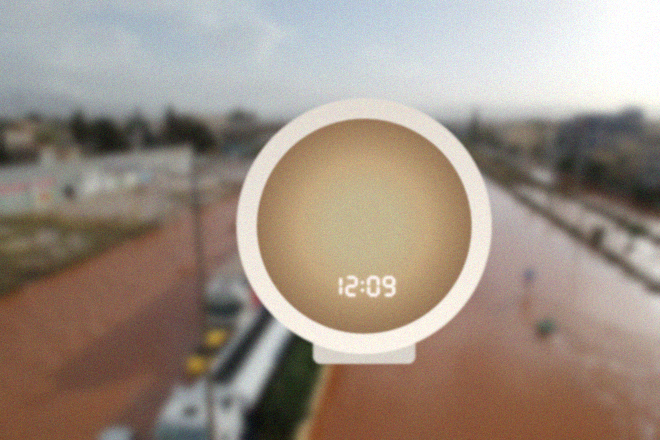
12h09
